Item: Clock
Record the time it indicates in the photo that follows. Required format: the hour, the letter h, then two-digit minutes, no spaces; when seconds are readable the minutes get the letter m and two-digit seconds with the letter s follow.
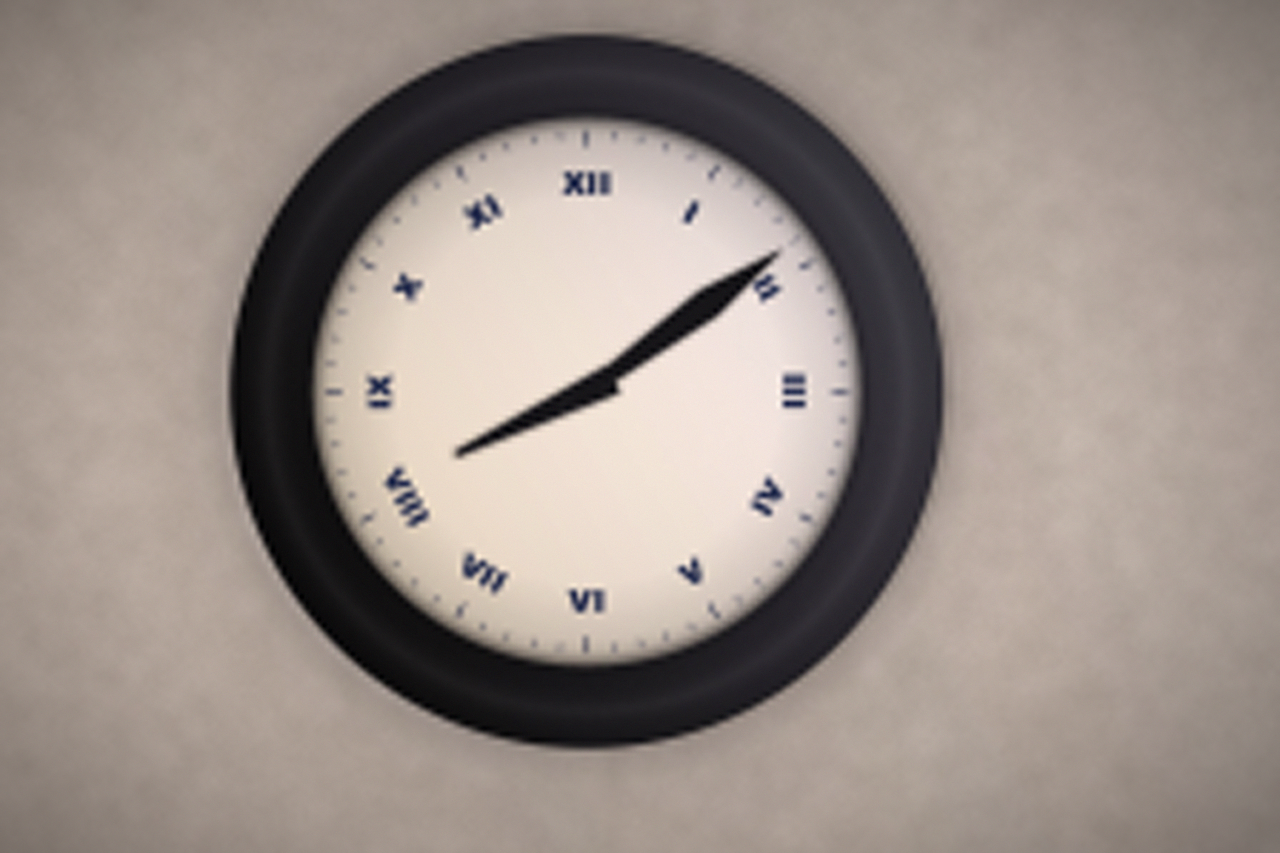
8h09
